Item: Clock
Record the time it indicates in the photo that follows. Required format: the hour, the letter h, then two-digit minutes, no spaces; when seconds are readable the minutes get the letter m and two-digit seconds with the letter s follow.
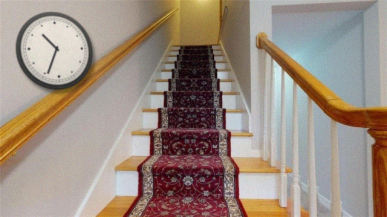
10h34
